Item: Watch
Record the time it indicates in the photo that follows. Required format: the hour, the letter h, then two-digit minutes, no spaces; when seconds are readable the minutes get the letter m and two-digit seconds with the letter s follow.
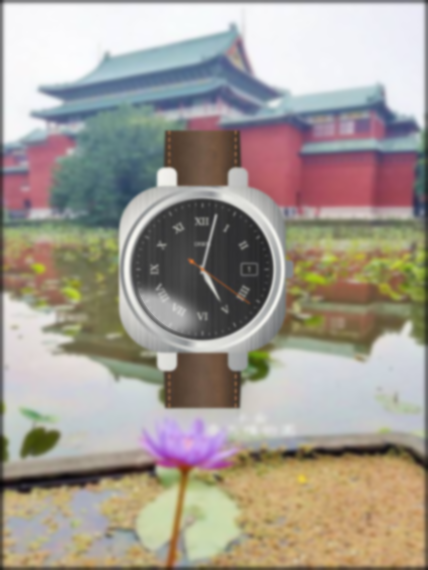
5h02m21s
